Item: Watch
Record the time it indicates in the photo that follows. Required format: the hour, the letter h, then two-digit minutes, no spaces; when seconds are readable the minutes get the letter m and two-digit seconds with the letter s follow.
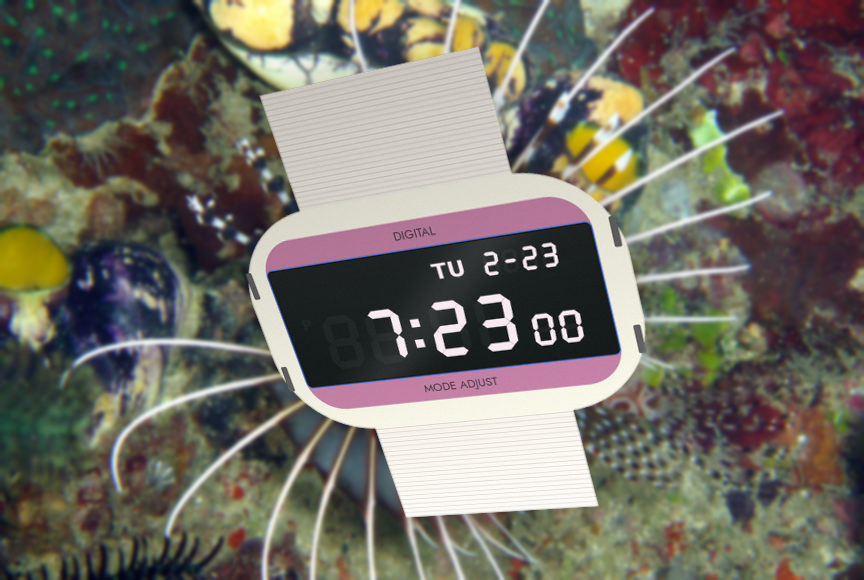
7h23m00s
